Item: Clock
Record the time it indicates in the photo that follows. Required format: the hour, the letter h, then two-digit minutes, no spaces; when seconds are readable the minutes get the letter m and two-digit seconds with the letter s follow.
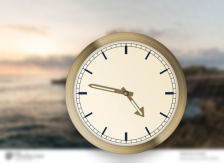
4h47
